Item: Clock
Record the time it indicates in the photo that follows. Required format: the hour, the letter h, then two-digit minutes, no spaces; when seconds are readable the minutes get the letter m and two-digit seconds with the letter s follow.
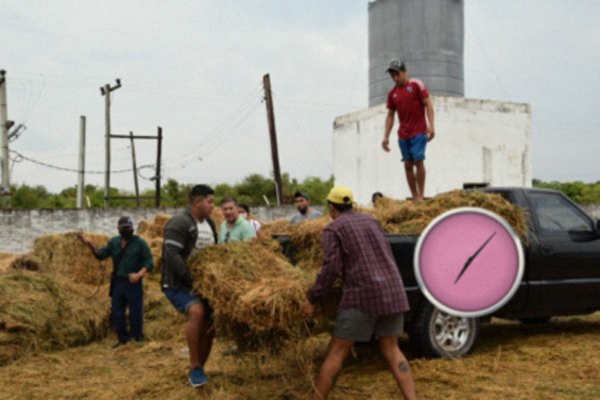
7h07
